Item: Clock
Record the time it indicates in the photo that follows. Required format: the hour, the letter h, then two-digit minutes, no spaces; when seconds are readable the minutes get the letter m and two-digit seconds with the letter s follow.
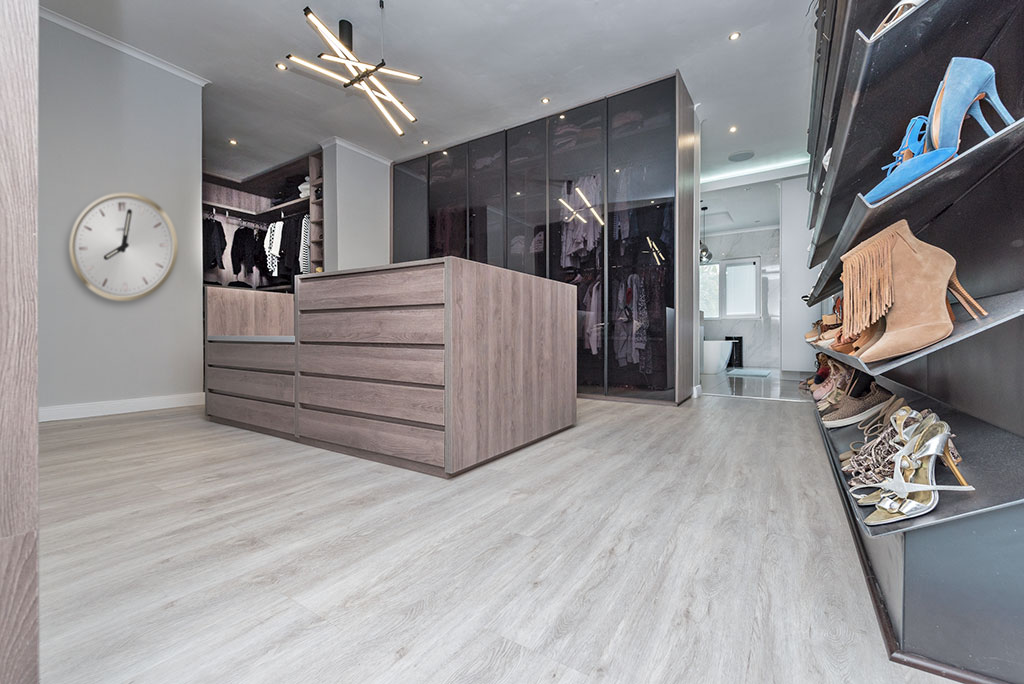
8h02
